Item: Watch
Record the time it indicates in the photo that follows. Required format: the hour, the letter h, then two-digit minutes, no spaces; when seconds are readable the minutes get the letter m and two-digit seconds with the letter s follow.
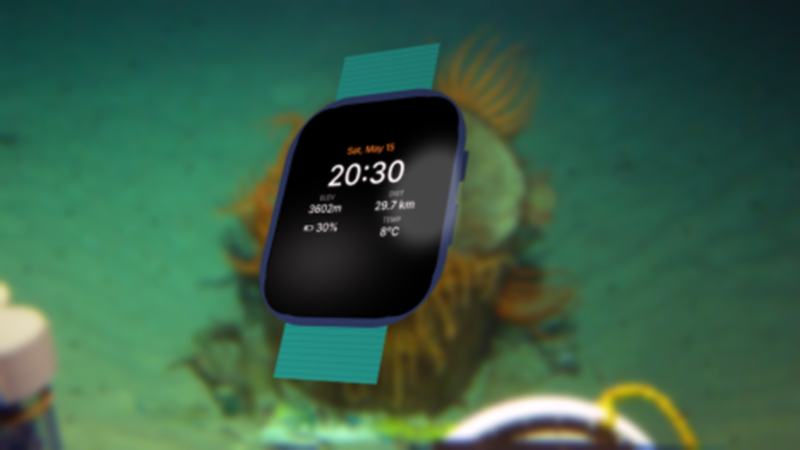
20h30
